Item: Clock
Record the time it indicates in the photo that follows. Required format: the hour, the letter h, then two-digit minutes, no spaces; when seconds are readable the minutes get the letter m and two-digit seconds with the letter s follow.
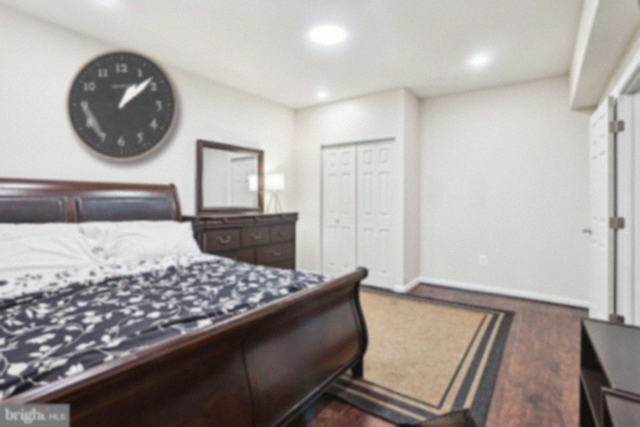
1h08
